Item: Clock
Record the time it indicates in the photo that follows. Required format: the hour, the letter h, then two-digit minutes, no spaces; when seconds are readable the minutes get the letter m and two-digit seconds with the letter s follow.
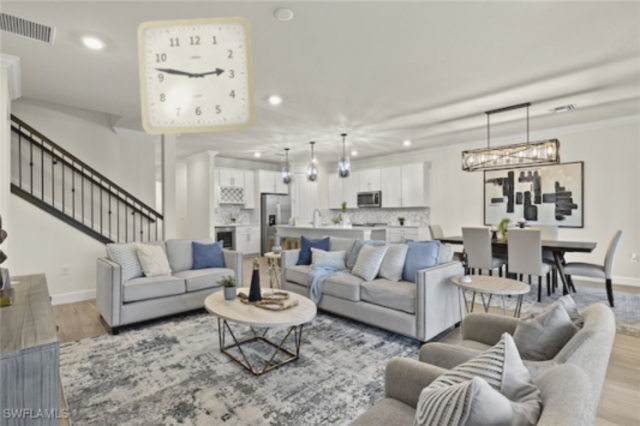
2h47
